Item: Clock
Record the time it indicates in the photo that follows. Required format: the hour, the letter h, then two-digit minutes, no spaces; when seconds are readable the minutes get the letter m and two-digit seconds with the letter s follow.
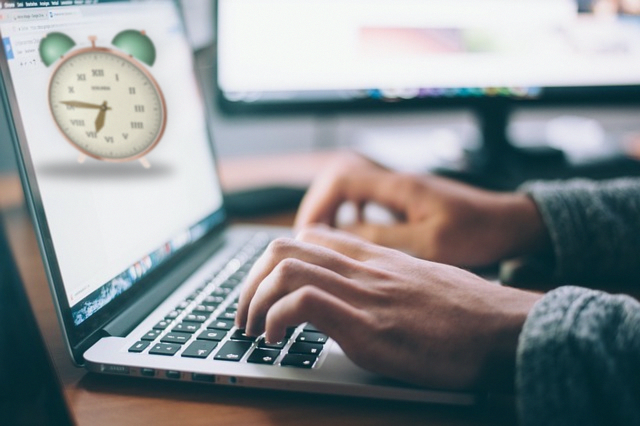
6h46
